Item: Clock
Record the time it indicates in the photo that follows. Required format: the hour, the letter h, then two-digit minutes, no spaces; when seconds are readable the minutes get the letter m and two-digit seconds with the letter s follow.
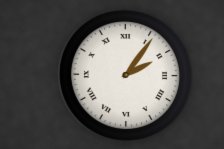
2h06
